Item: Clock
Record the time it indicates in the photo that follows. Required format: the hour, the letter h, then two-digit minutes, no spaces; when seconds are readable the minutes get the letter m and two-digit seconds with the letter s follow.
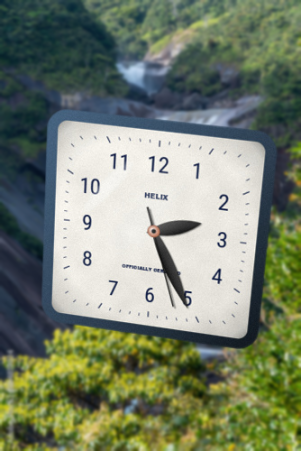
2h25m27s
